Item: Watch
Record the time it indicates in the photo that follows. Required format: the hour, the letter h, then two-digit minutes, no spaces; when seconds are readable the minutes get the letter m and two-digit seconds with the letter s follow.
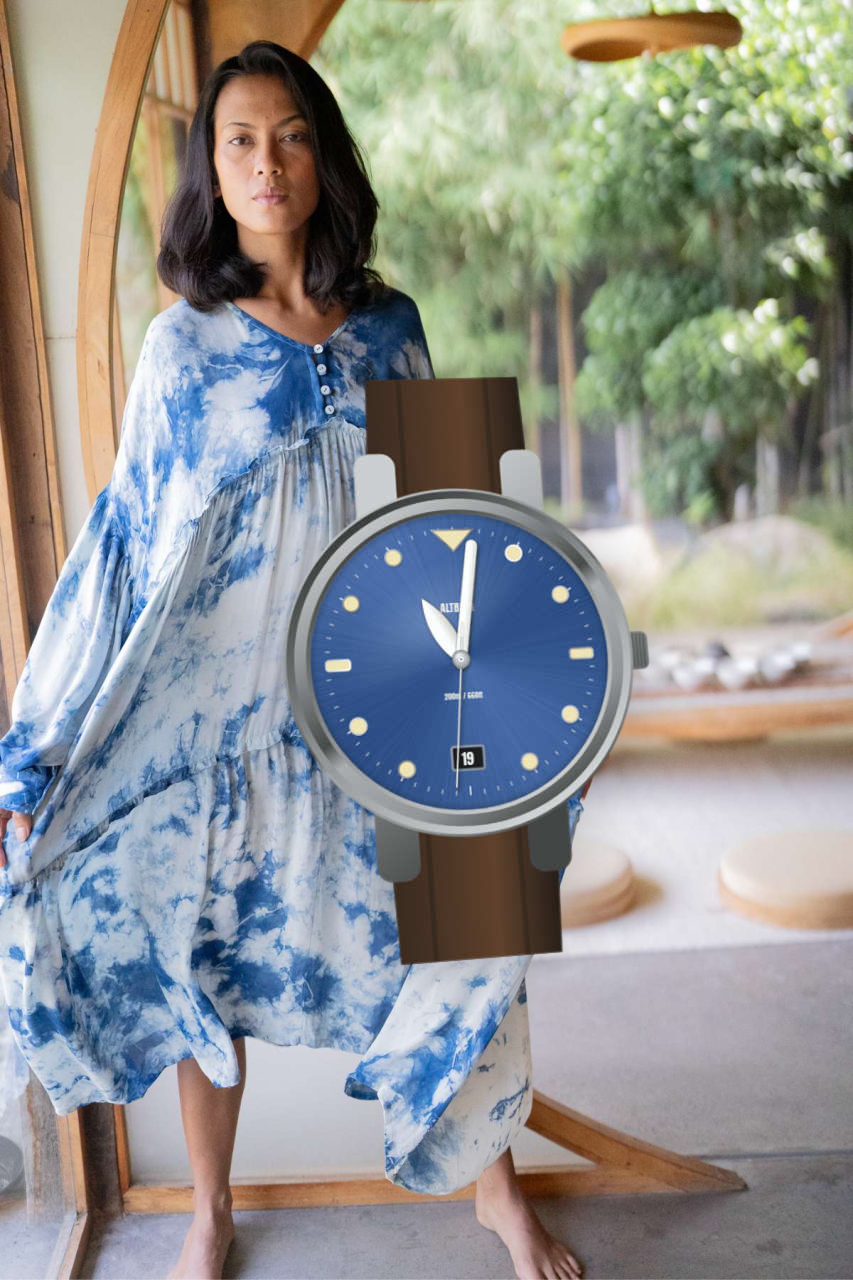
11h01m31s
